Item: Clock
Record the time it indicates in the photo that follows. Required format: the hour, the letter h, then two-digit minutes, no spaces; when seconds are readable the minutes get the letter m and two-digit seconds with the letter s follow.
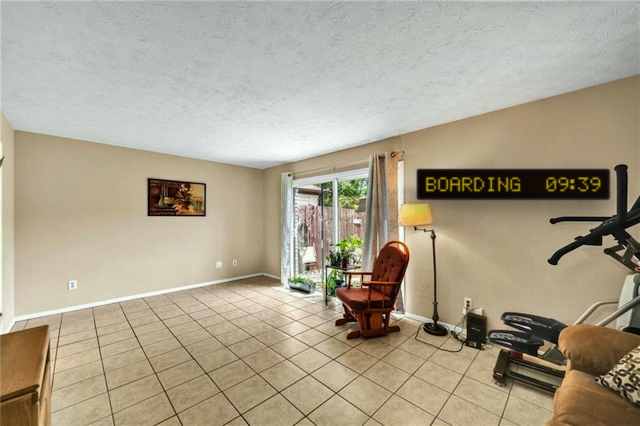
9h39
